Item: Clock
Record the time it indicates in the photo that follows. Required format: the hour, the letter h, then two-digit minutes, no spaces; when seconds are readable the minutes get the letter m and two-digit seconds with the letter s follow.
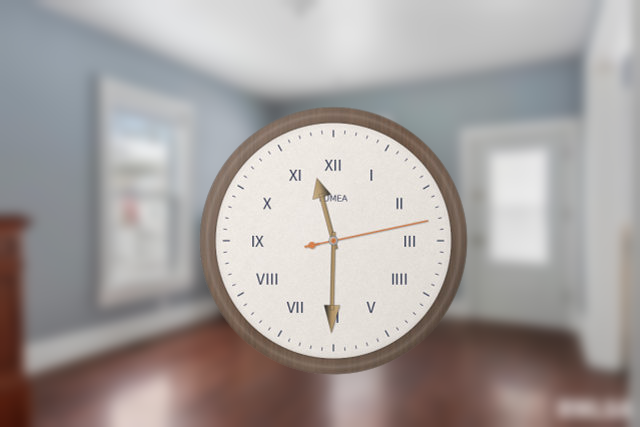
11h30m13s
